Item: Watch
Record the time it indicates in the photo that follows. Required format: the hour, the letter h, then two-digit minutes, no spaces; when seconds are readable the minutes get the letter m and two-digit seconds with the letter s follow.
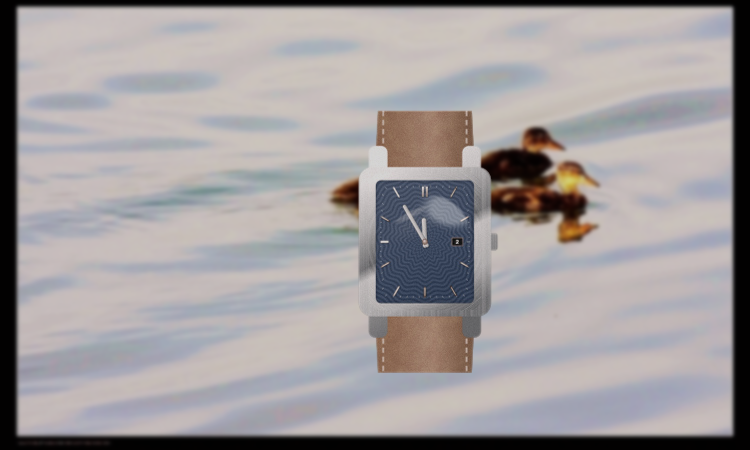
11h55
